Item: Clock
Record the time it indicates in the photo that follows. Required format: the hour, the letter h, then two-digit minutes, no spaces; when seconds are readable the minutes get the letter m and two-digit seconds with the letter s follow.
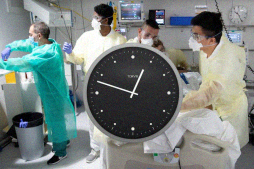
12h48
